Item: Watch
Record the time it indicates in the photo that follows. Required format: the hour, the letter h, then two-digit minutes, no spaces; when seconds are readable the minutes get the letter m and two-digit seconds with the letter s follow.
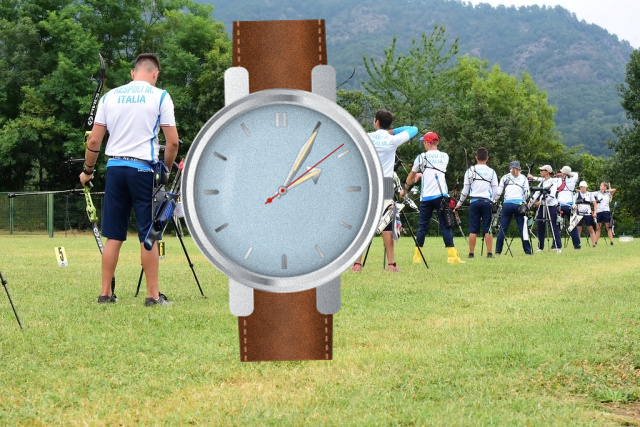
2h05m09s
